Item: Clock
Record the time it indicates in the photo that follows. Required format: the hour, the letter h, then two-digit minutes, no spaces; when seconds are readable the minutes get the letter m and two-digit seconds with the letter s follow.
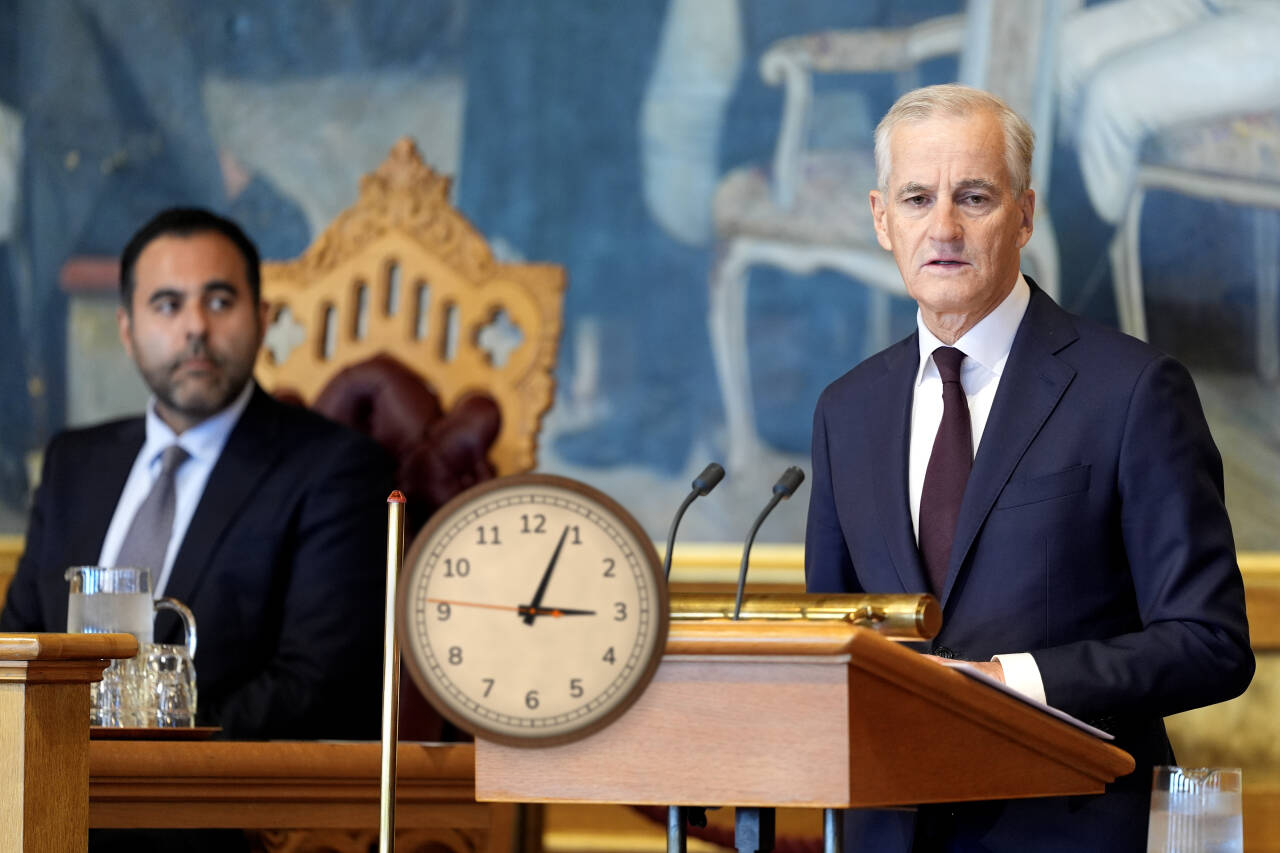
3h03m46s
